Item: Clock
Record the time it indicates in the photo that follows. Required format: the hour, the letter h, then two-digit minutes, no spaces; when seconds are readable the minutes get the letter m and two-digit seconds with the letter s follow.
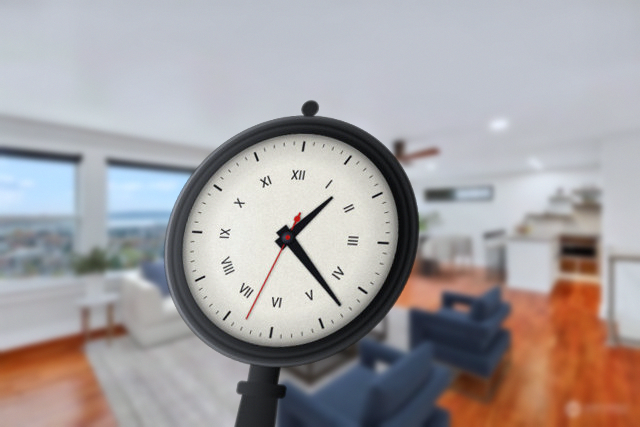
1h22m33s
